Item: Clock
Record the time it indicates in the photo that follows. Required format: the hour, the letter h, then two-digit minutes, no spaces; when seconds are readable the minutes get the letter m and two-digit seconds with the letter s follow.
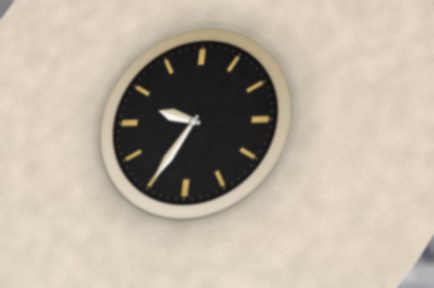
9h35
